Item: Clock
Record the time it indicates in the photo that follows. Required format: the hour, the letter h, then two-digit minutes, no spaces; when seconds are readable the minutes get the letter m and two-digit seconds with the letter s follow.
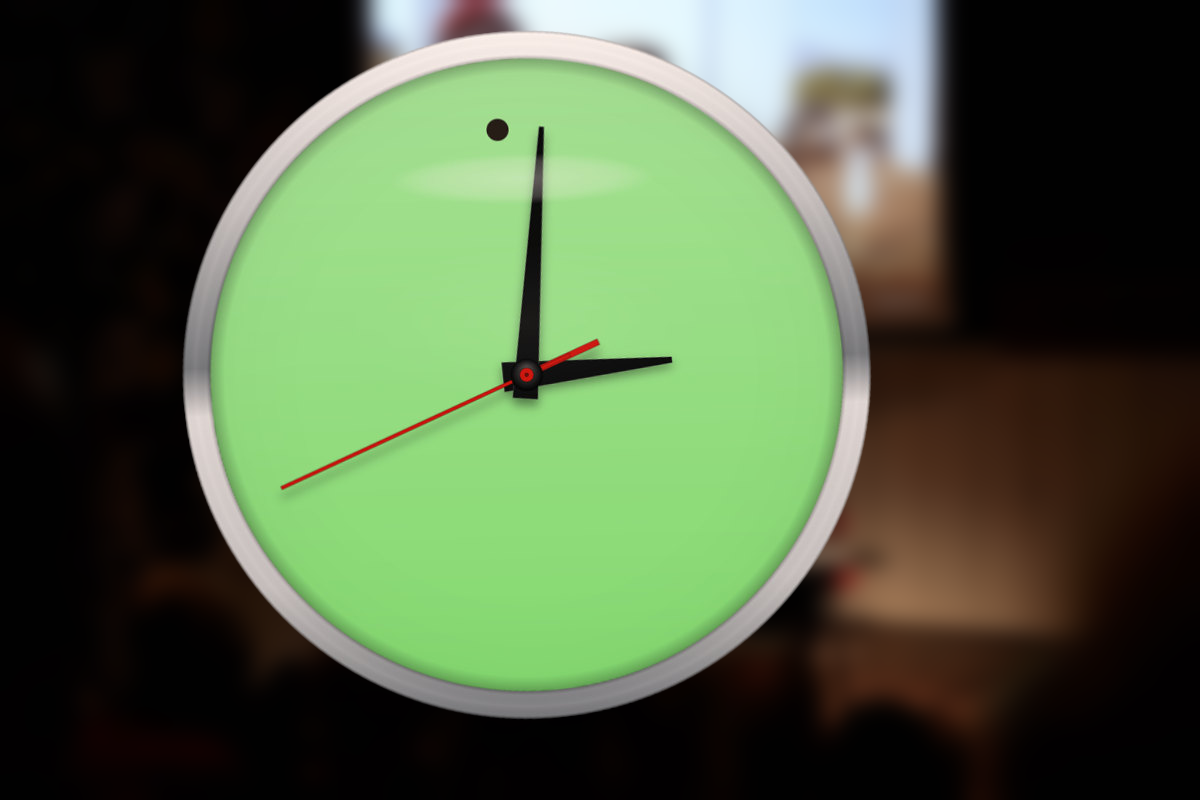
3h01m42s
